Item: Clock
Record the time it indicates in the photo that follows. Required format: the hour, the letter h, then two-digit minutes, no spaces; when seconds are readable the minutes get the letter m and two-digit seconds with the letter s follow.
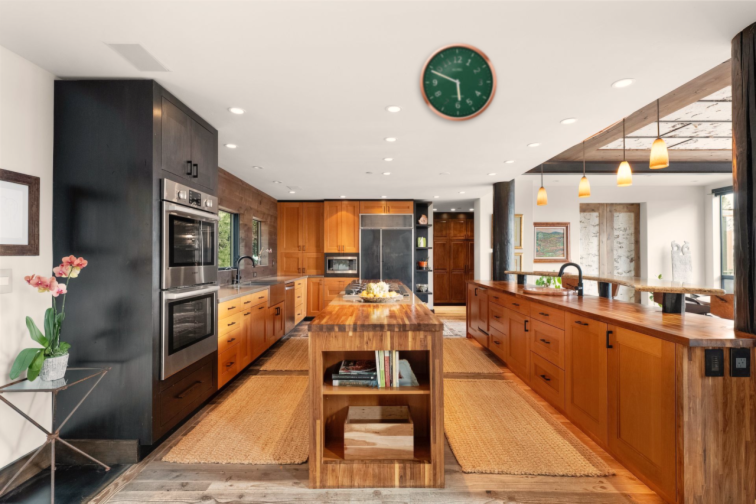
5h49
